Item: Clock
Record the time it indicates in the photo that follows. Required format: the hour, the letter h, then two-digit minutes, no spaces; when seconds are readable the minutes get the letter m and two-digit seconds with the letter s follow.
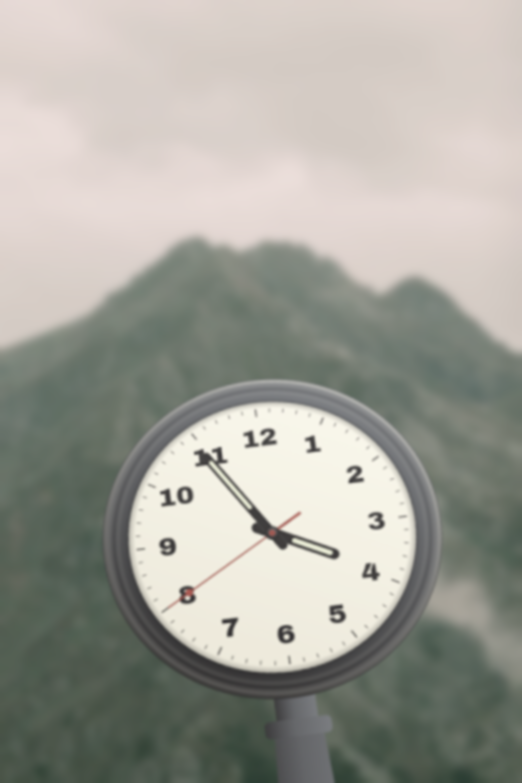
3h54m40s
